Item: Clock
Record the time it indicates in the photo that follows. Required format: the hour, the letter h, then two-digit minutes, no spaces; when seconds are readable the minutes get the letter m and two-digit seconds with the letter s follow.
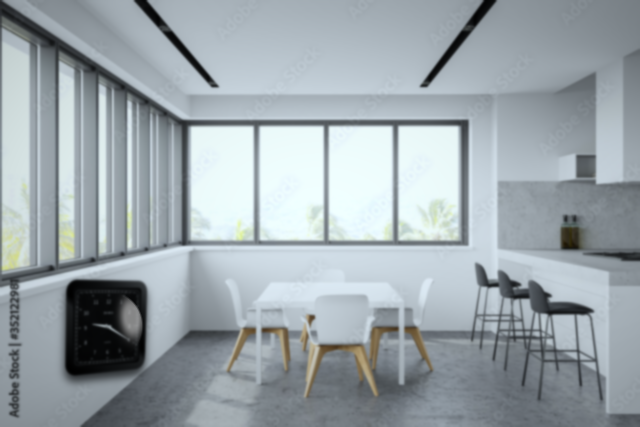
9h20
